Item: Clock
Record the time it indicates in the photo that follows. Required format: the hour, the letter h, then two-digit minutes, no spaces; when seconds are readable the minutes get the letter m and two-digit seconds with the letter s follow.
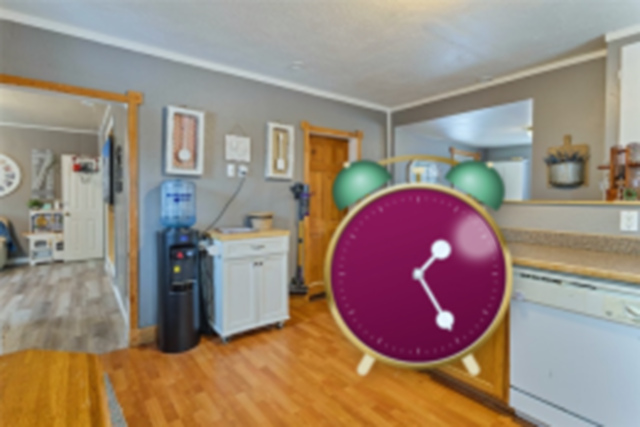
1h25
